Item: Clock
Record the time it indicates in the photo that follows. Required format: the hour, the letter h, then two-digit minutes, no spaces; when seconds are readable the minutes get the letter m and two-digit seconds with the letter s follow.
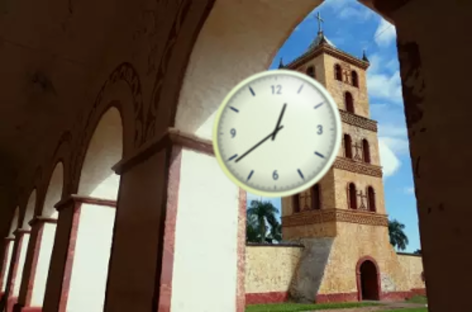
12h39
